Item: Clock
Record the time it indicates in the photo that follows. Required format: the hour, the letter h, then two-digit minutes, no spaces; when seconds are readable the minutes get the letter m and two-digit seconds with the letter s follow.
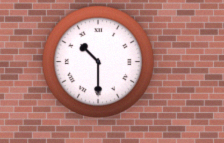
10h30
